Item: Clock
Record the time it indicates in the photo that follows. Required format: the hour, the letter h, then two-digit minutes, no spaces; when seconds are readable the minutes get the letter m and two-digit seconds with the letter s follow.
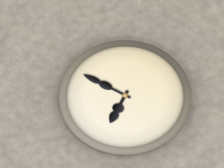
6h50
